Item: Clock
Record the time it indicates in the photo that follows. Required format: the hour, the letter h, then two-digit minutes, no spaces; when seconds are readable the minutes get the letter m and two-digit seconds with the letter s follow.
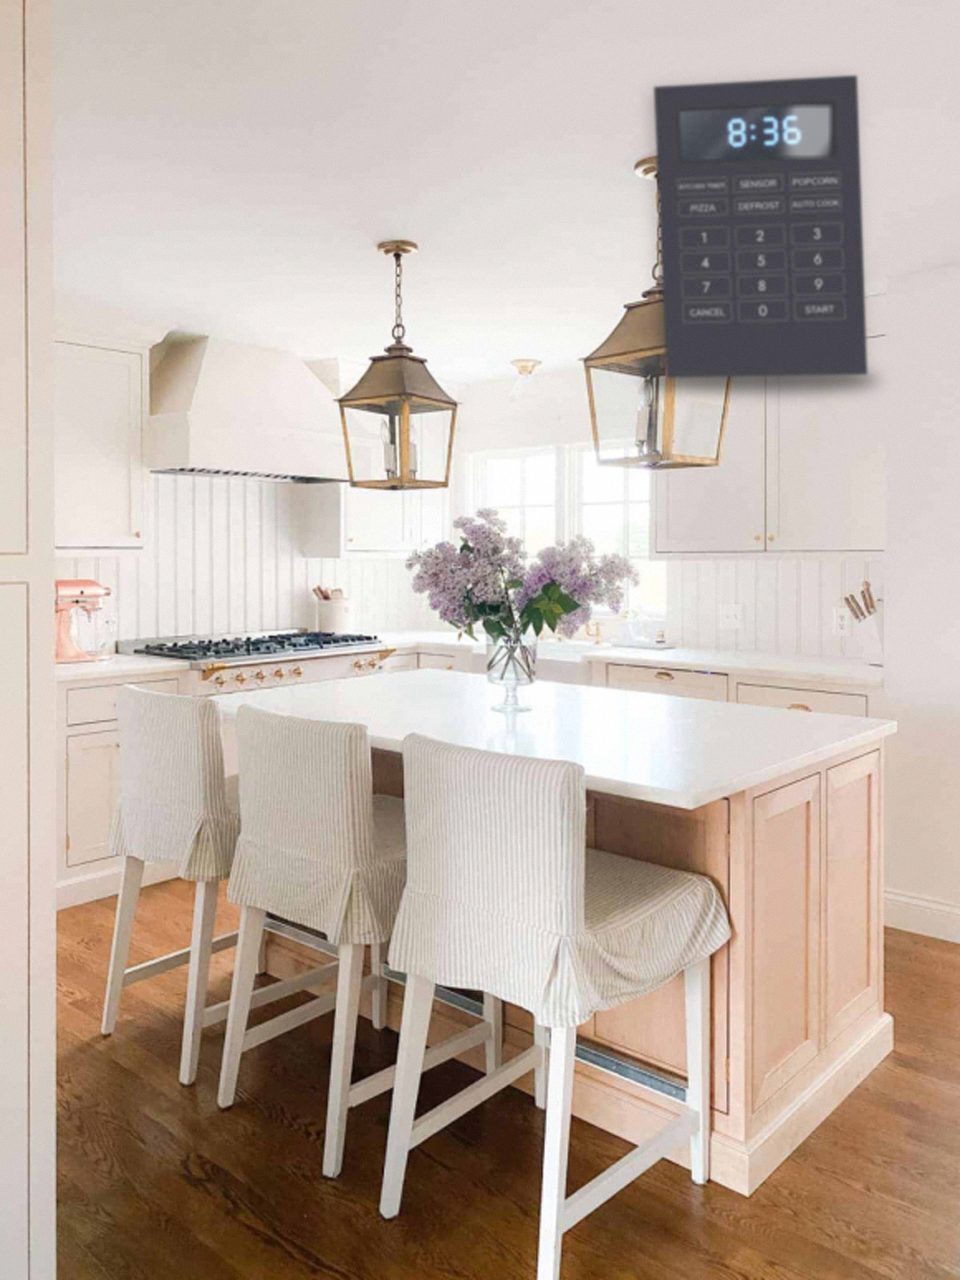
8h36
